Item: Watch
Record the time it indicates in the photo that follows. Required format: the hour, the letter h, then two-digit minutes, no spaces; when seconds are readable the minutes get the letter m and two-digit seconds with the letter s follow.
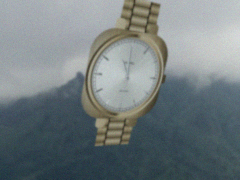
10h59
